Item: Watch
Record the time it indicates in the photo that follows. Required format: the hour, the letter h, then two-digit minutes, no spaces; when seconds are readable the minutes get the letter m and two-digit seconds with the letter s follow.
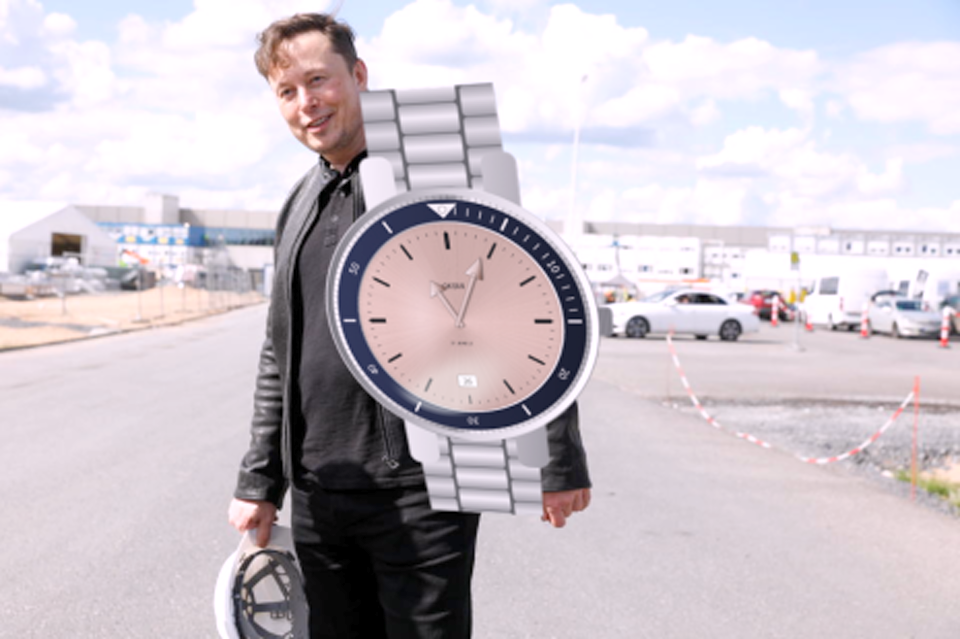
11h04
